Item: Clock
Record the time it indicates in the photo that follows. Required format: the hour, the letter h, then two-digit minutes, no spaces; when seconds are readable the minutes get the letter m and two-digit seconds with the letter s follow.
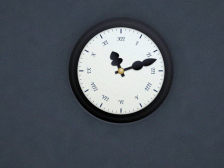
11h12
